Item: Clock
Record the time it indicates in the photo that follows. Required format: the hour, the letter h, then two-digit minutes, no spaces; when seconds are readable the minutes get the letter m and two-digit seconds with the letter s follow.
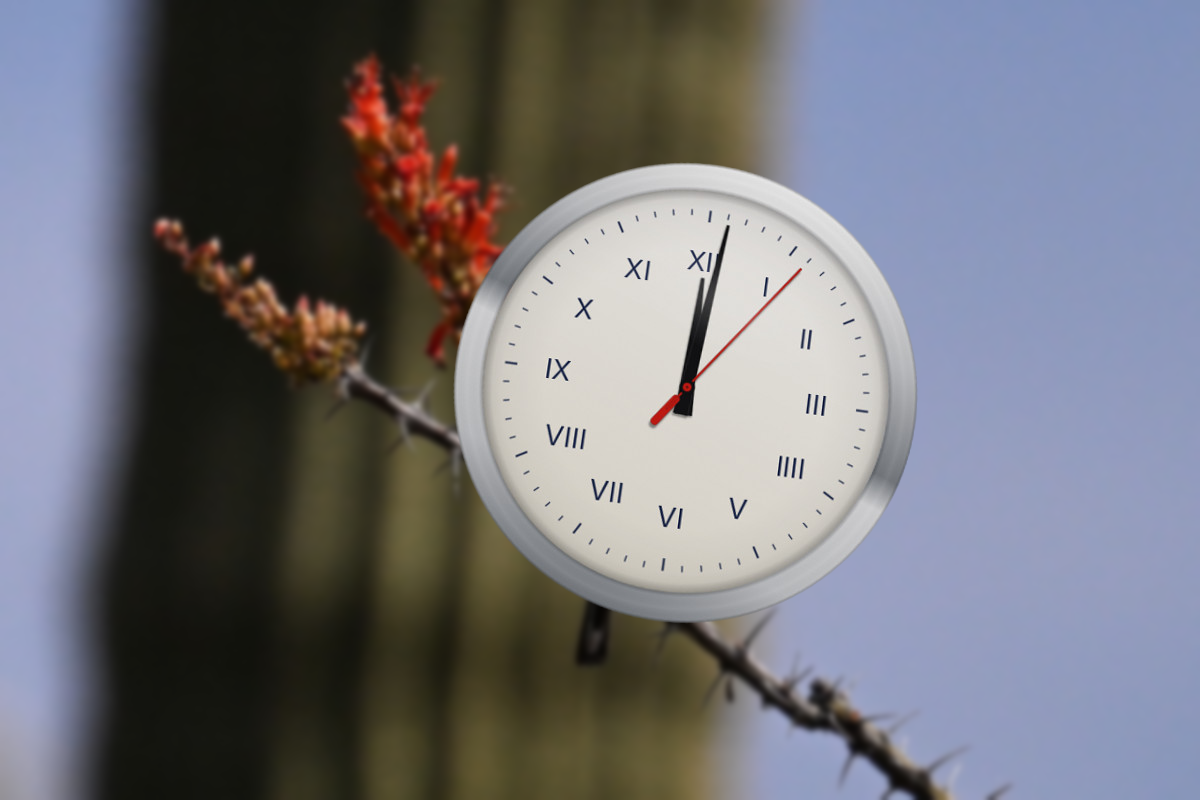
12h01m06s
